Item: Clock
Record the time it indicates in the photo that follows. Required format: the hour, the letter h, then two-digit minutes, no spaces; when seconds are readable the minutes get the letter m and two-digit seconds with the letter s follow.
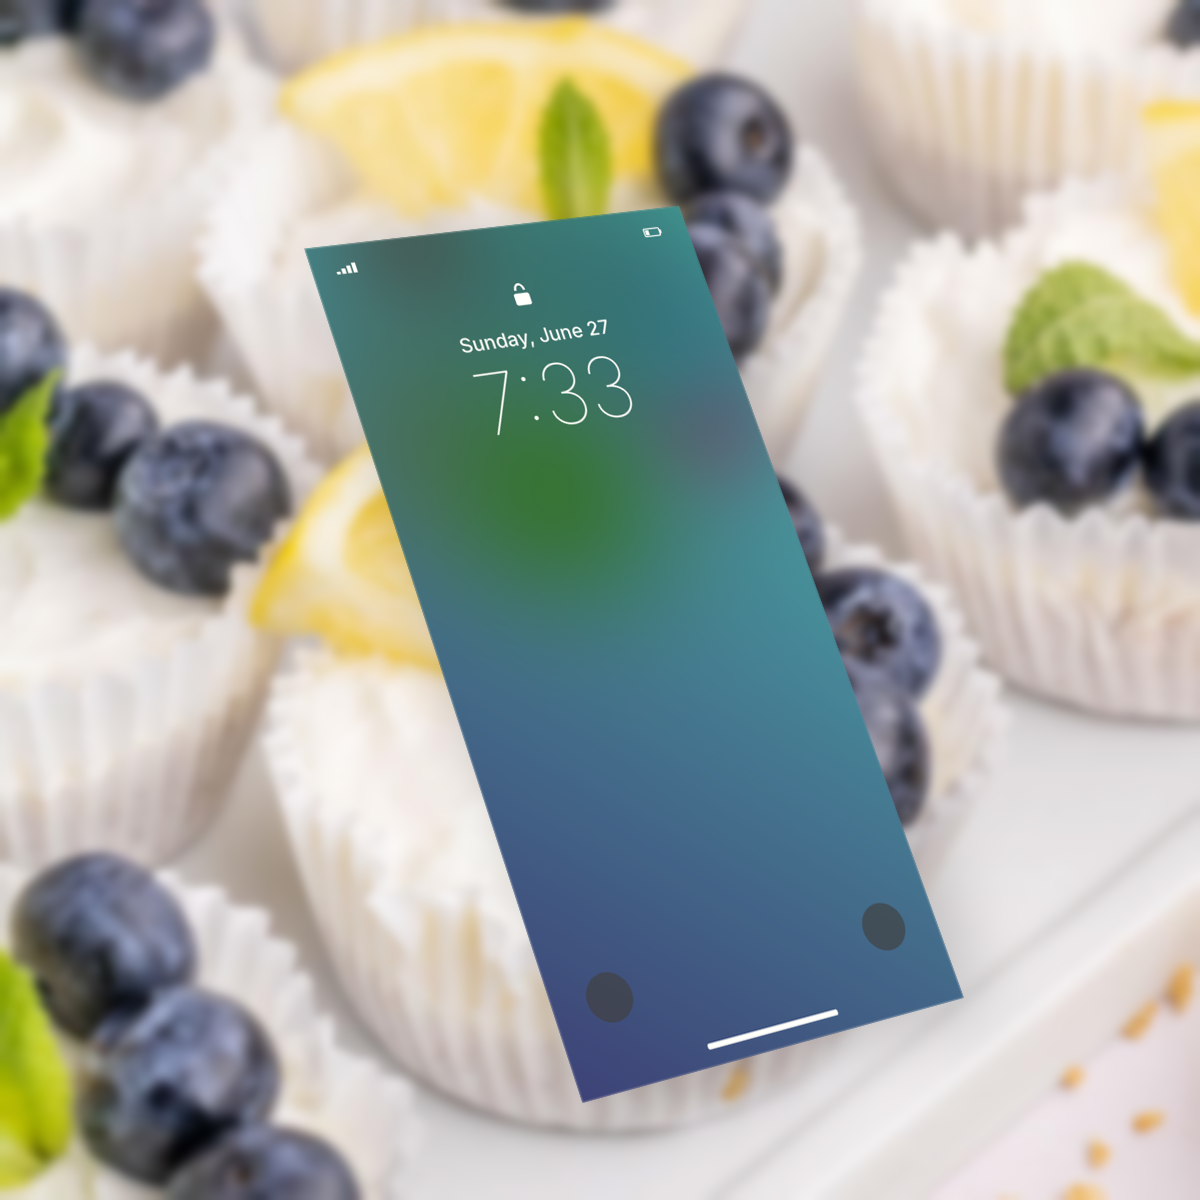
7h33
